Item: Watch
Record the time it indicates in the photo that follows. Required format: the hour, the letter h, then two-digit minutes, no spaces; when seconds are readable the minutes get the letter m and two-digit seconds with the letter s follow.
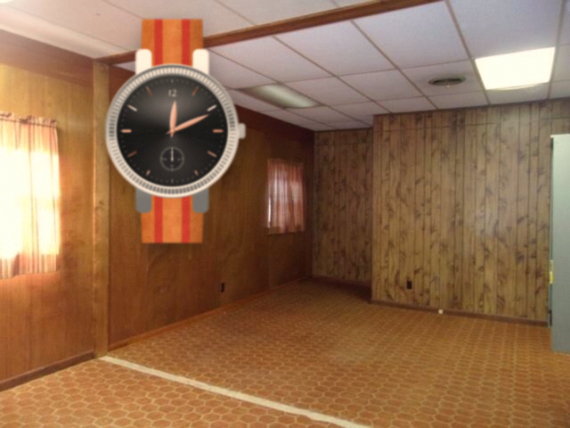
12h11
